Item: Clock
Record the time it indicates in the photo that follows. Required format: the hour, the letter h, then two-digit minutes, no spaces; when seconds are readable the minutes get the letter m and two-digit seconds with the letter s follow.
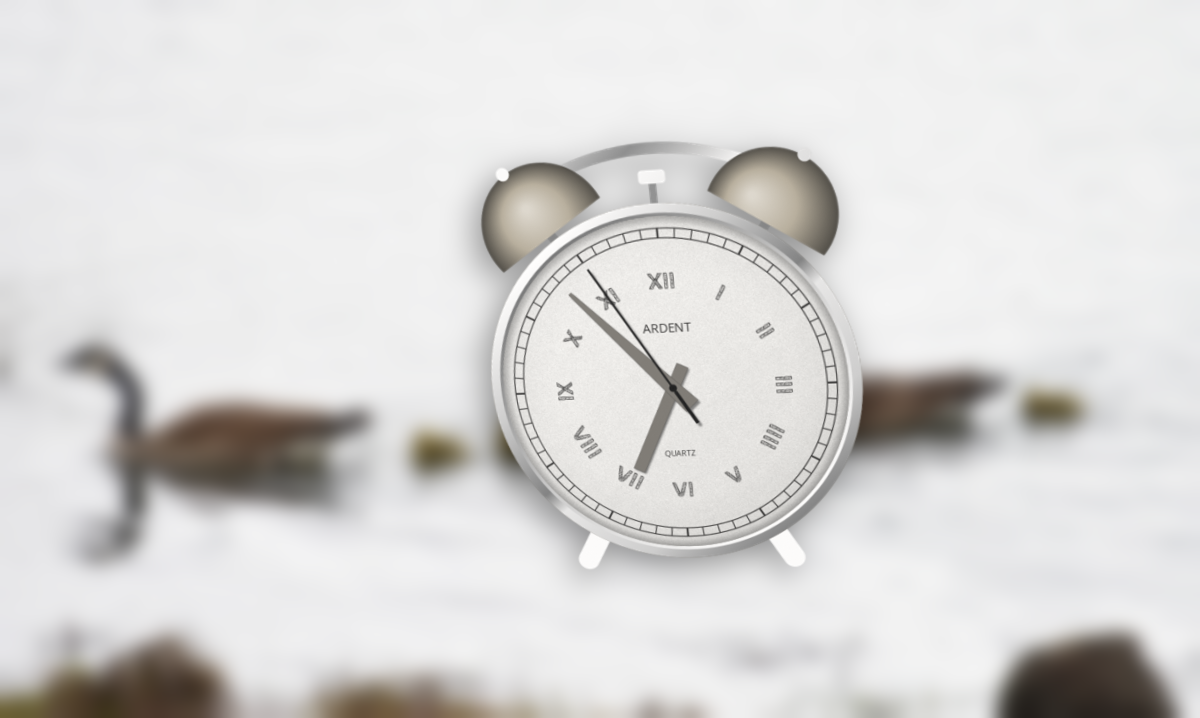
6h52m55s
